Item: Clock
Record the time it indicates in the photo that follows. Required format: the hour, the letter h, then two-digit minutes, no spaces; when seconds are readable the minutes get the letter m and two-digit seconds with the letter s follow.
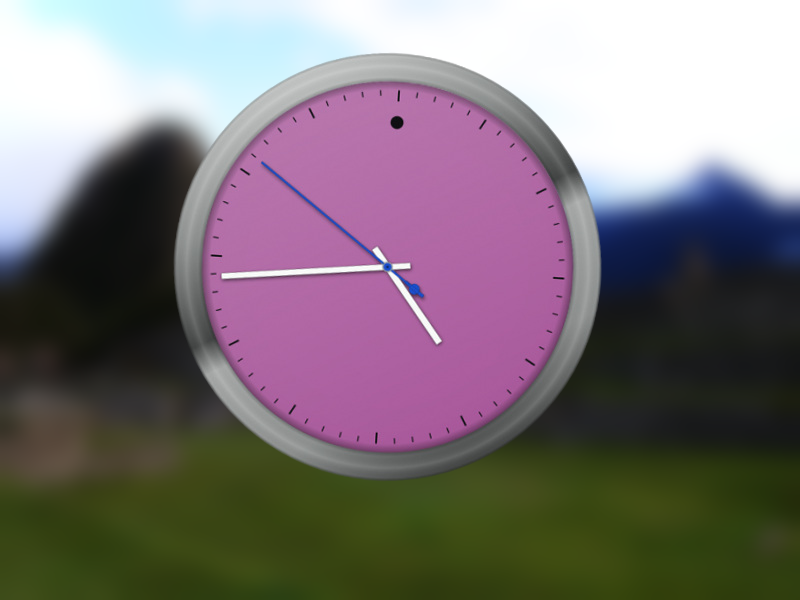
4h43m51s
